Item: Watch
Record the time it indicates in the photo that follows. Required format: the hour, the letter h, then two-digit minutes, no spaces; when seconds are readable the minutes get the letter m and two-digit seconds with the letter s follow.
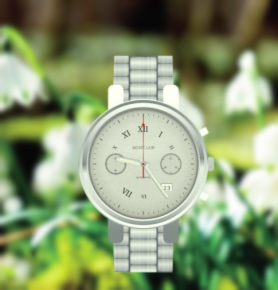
9h24
